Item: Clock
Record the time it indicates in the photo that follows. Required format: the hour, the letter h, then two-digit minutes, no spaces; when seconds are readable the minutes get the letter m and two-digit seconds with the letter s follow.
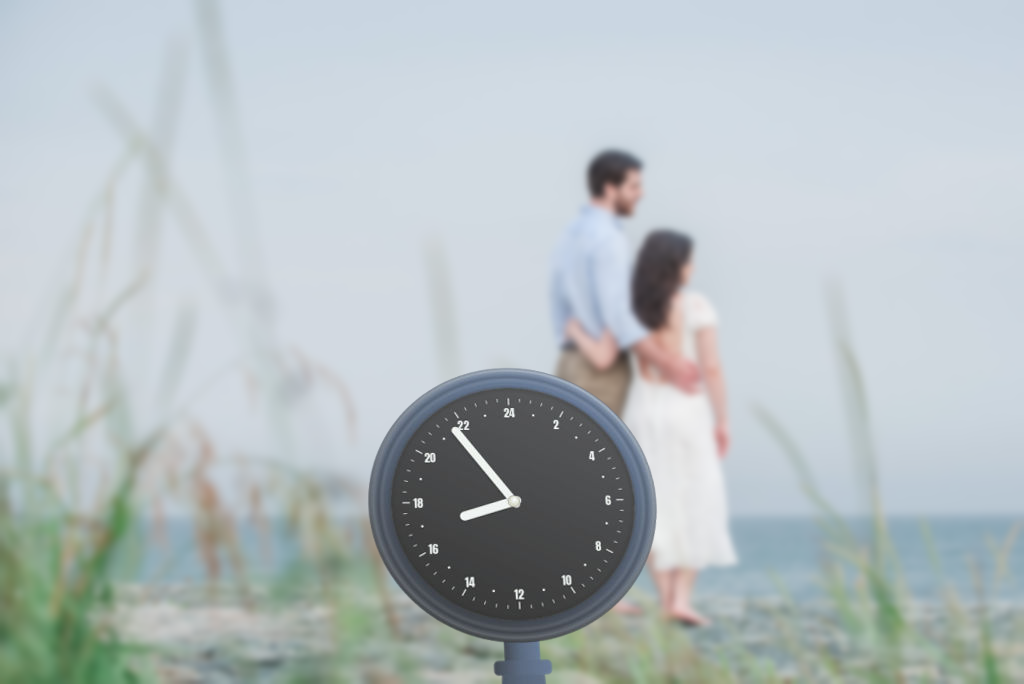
16h54
